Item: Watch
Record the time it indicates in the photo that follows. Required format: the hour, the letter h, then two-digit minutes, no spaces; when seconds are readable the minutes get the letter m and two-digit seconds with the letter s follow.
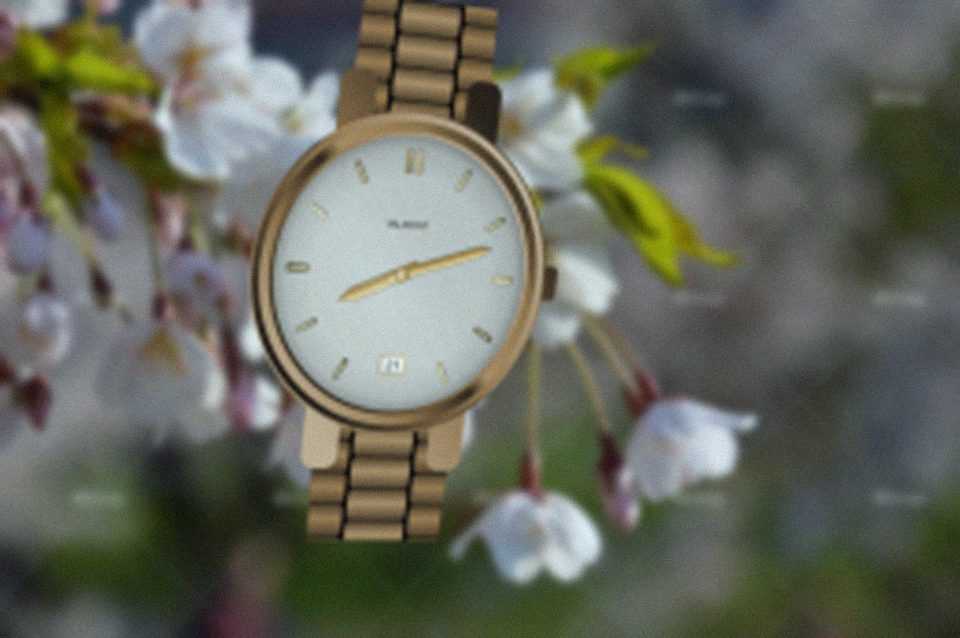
8h12
